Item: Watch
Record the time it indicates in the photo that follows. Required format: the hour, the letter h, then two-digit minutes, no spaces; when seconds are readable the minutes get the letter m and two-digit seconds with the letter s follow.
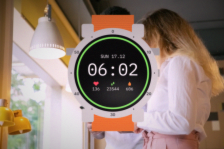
6h02
